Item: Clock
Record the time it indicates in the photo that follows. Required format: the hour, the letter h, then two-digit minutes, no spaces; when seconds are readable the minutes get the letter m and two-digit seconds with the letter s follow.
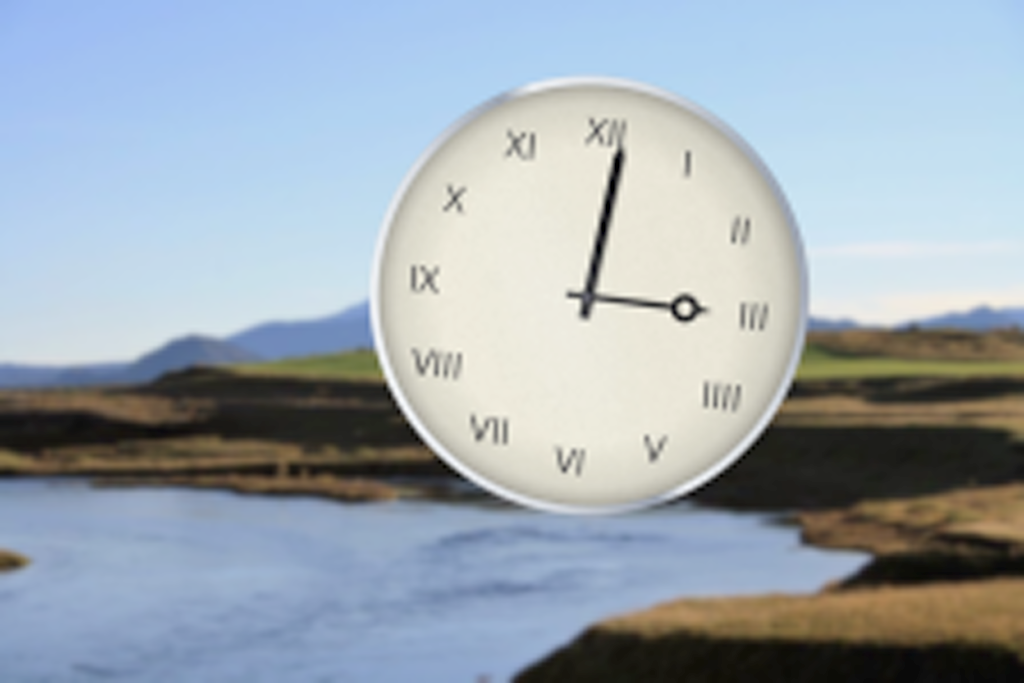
3h01
